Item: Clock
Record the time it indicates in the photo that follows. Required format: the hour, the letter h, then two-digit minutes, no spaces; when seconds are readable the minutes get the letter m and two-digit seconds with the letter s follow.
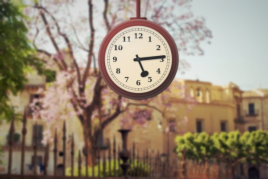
5h14
